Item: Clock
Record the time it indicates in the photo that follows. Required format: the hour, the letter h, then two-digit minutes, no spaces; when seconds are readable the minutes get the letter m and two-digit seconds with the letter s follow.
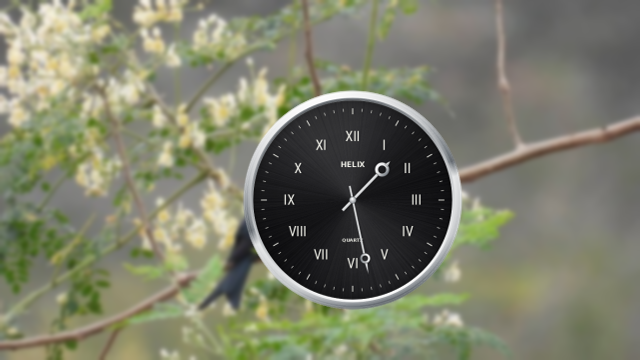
1h28
